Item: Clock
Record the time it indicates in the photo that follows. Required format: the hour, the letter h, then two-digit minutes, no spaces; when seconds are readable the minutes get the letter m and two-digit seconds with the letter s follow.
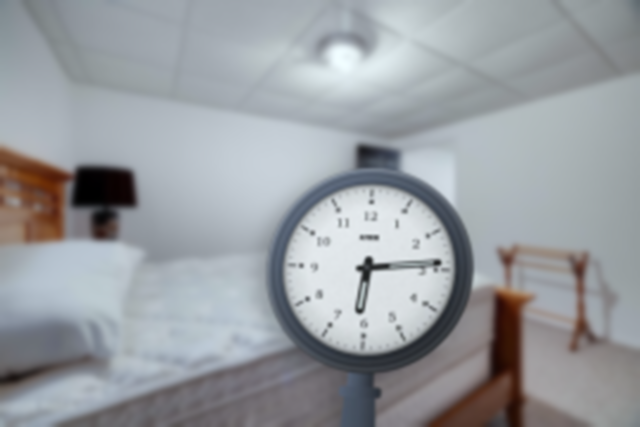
6h14
